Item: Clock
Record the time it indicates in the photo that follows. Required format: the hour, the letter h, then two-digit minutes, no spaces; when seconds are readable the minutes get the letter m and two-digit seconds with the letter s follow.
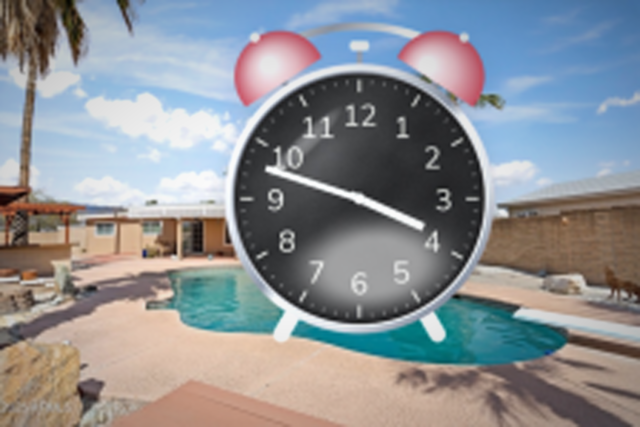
3h48
